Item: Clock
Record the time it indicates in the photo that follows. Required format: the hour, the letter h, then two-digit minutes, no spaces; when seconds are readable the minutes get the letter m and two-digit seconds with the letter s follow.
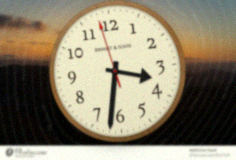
3h31m58s
